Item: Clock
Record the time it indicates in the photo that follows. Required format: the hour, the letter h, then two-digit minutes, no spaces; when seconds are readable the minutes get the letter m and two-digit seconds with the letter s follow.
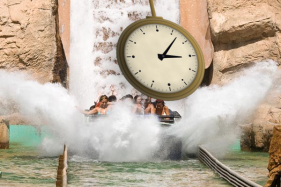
3h07
